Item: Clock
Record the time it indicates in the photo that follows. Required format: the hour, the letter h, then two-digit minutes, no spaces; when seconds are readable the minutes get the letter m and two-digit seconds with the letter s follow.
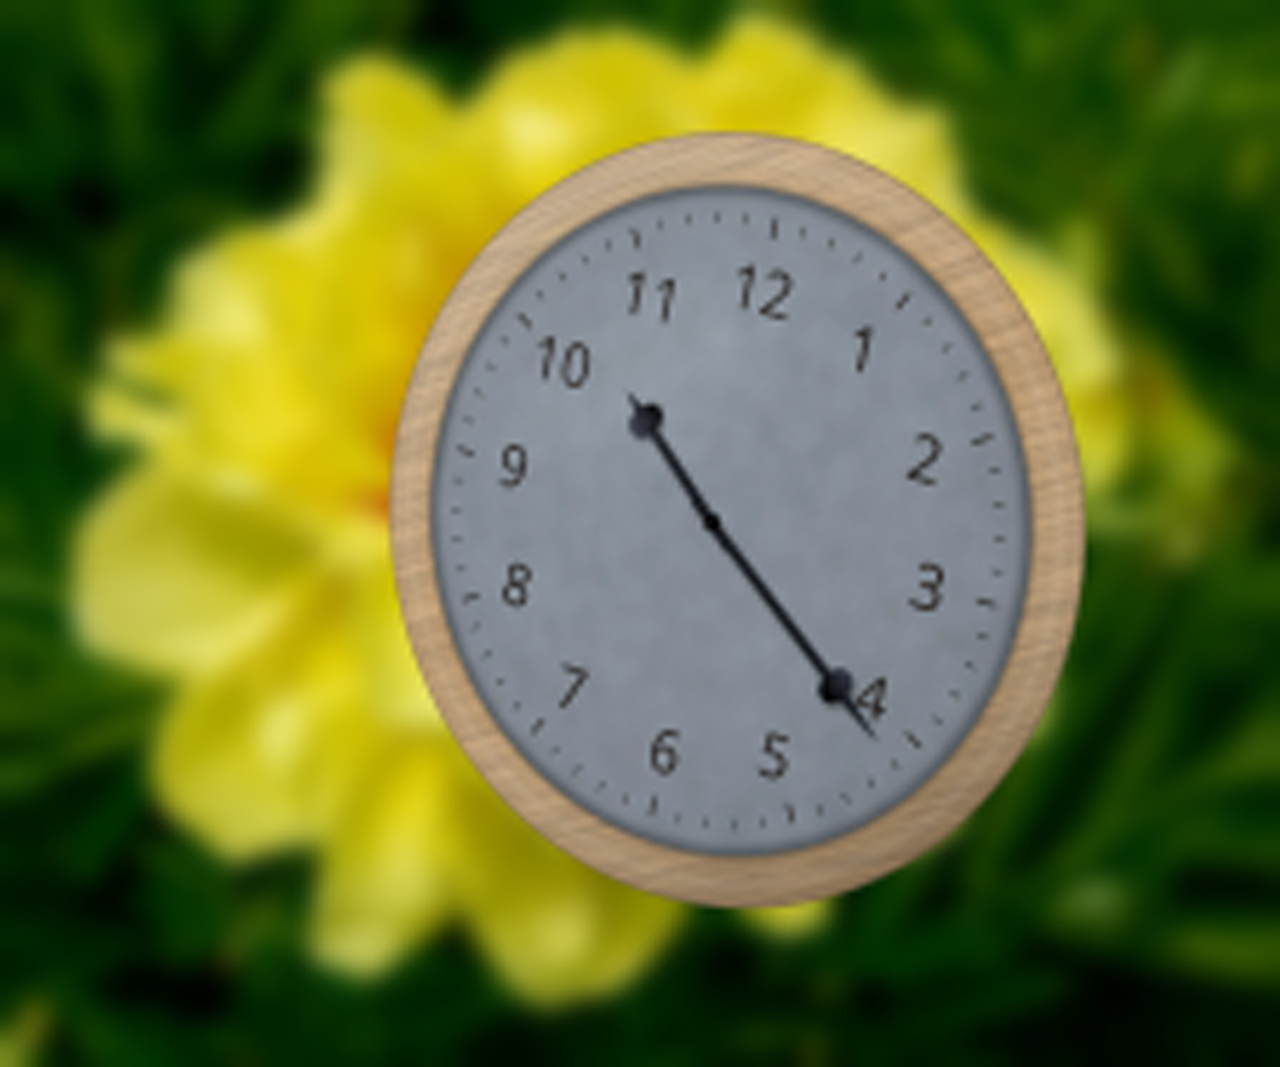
10h21
